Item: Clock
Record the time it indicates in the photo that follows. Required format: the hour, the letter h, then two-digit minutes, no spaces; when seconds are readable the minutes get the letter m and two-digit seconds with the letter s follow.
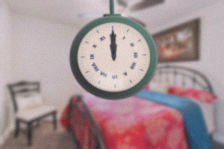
12h00
